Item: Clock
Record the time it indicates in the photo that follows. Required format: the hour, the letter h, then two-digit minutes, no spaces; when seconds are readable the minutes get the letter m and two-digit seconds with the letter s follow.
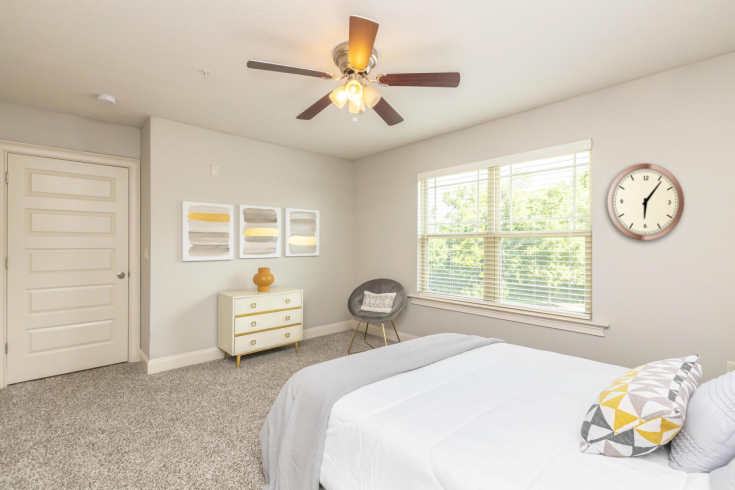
6h06
